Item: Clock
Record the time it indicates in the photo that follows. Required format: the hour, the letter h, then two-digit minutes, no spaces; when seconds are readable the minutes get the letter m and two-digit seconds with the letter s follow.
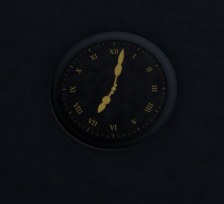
7h02
